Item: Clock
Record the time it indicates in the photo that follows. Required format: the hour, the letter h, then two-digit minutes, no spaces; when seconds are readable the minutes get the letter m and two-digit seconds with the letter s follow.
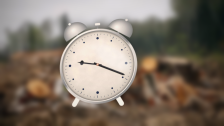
9h19
